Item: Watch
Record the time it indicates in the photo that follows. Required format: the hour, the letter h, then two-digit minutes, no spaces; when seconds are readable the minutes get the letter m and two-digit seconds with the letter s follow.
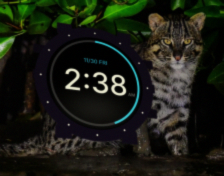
2h38
